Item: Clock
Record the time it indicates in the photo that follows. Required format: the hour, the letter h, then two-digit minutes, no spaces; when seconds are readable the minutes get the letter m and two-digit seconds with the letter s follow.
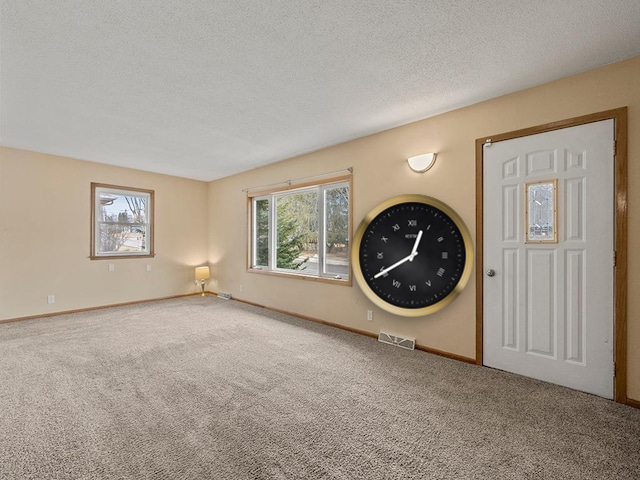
12h40
